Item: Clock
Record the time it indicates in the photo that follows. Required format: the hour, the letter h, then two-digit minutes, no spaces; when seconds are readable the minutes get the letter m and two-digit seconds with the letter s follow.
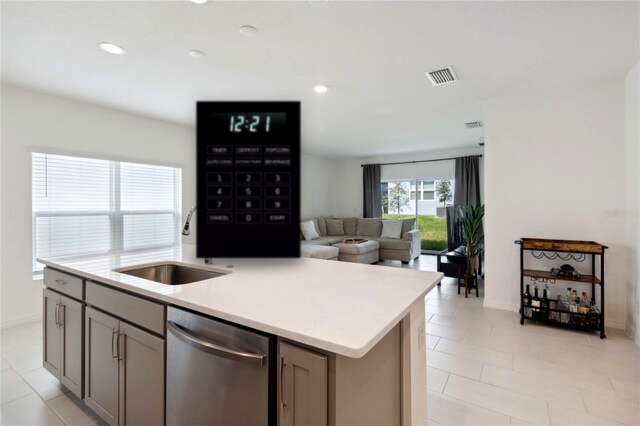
12h21
